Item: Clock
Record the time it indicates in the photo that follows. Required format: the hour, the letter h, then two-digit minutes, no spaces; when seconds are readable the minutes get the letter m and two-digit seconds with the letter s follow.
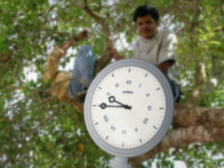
9h45
